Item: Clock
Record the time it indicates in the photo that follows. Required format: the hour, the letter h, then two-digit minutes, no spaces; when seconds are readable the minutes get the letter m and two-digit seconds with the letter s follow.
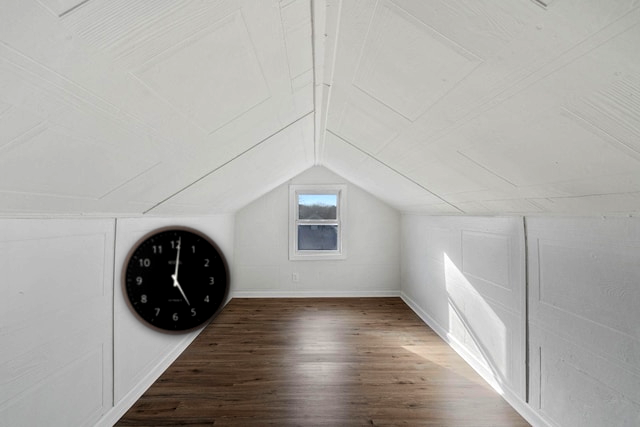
5h01
